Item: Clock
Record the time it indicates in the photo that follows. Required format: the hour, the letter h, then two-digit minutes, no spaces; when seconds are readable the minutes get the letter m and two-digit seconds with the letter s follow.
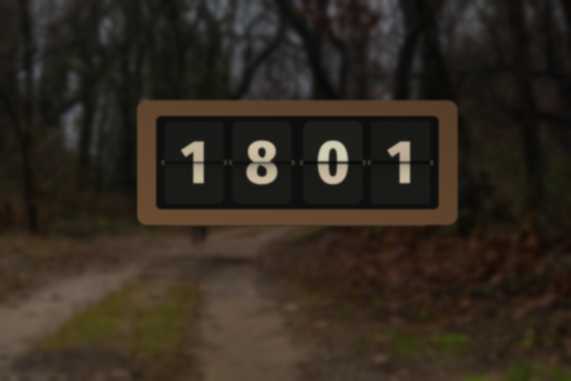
18h01
